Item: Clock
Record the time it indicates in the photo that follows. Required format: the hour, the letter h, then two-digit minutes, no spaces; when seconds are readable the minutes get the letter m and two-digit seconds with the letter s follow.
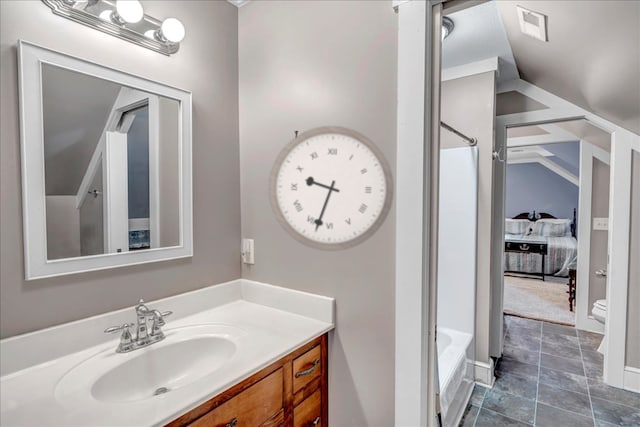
9h33
